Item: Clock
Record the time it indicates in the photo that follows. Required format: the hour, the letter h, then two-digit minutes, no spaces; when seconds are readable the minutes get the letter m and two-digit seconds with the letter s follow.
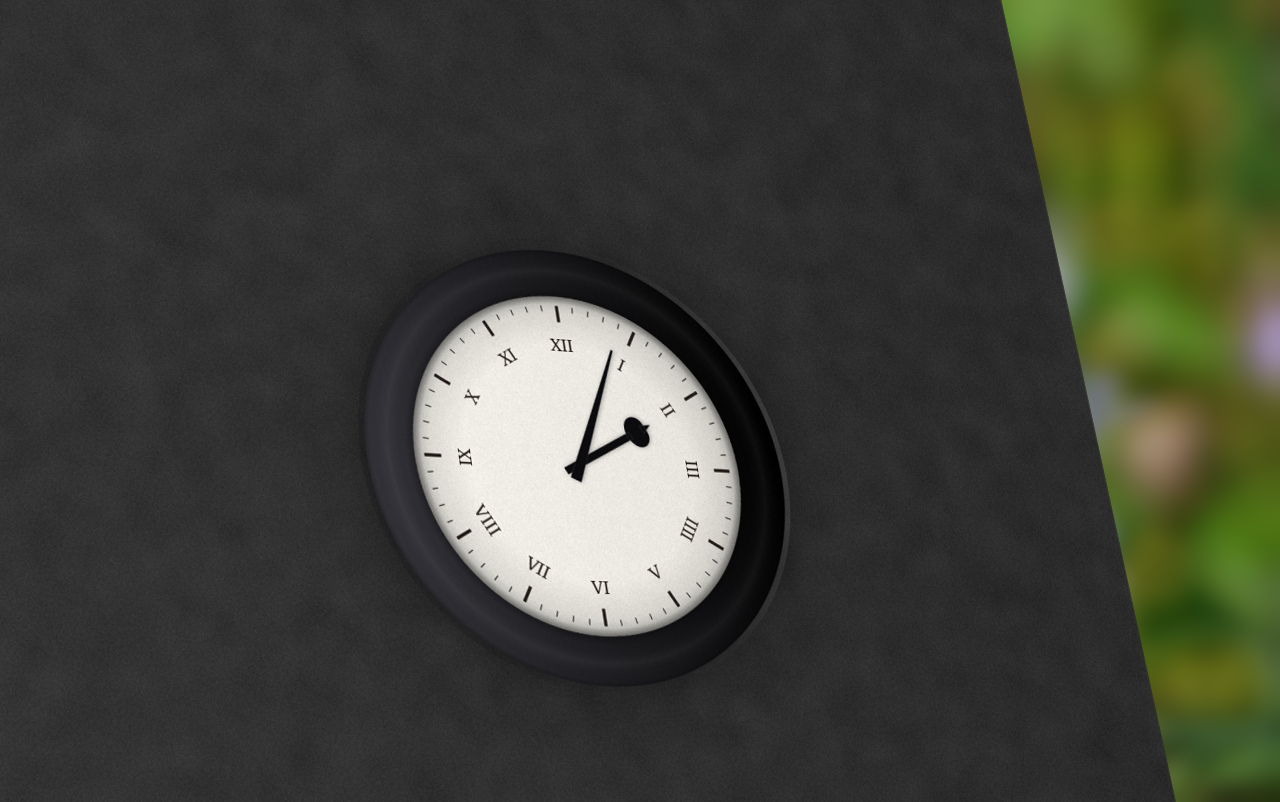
2h04
